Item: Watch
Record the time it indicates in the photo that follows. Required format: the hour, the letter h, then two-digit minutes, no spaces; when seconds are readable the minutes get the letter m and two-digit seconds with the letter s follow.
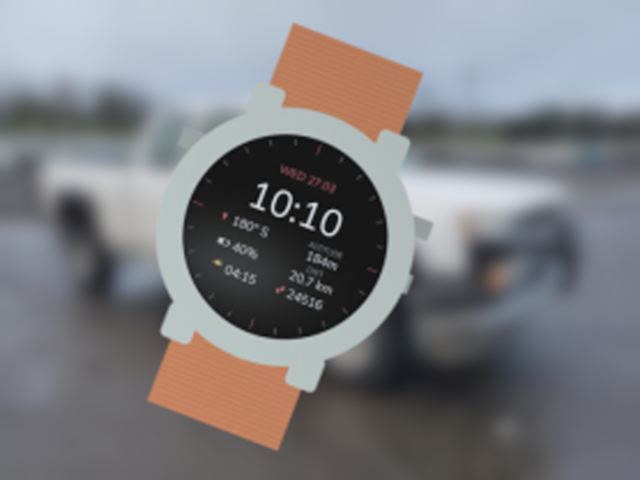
10h10
